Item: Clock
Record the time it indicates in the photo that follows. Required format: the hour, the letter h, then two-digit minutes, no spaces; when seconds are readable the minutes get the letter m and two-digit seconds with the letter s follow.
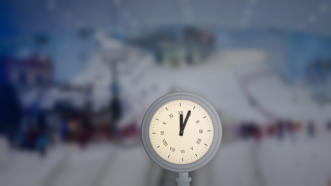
12h04
